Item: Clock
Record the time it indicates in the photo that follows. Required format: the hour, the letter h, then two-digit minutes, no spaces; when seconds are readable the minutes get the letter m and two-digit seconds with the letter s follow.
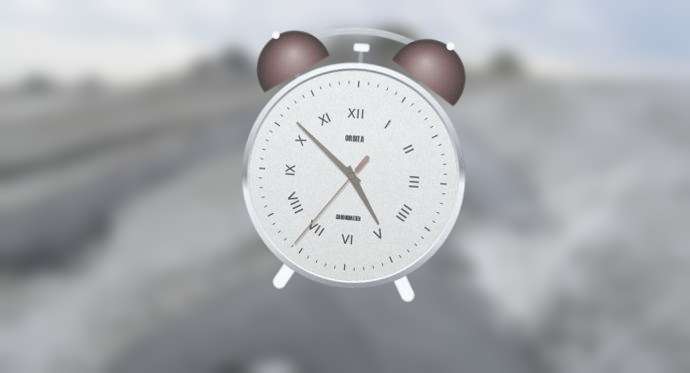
4h51m36s
